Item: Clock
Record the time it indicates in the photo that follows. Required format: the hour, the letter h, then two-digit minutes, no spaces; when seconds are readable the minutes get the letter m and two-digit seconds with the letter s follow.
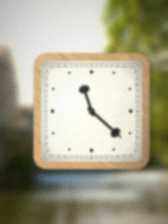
11h22
